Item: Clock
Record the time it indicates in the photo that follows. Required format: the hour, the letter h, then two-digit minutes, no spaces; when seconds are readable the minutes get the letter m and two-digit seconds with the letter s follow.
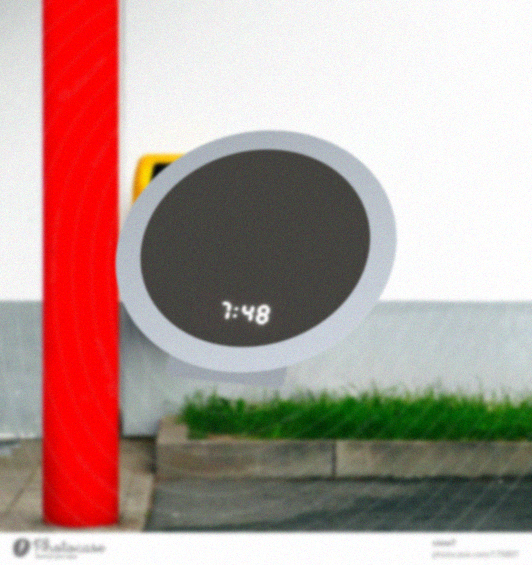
7h48
